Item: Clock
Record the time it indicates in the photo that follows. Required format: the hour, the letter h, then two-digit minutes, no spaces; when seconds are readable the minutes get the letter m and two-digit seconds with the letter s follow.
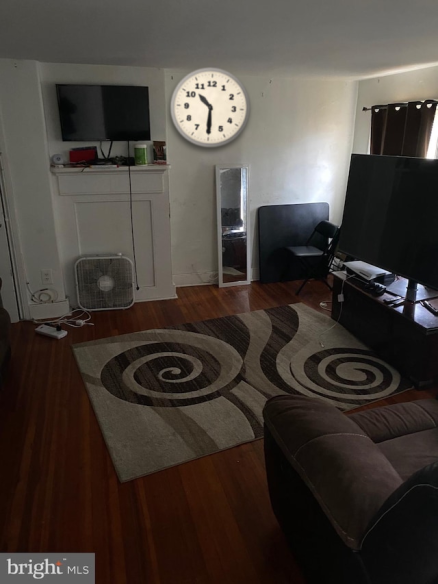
10h30
